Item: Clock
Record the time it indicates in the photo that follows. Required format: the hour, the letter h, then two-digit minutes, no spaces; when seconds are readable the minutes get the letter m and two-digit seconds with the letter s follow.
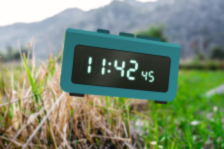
11h42m45s
